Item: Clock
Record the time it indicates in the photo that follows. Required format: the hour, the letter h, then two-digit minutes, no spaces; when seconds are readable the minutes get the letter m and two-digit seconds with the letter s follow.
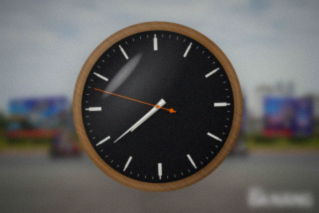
7h38m48s
